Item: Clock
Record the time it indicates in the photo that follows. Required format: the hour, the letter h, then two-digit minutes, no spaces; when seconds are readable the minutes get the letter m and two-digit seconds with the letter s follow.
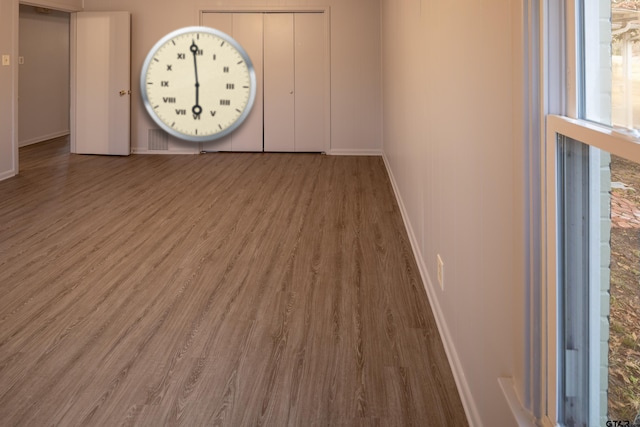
5h59
